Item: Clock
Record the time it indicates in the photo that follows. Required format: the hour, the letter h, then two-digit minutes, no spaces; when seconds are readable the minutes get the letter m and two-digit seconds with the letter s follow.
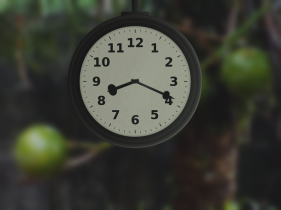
8h19
